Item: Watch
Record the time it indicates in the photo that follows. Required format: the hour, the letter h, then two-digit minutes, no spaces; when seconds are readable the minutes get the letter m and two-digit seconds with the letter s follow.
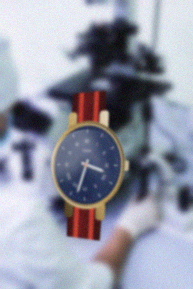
3h33
